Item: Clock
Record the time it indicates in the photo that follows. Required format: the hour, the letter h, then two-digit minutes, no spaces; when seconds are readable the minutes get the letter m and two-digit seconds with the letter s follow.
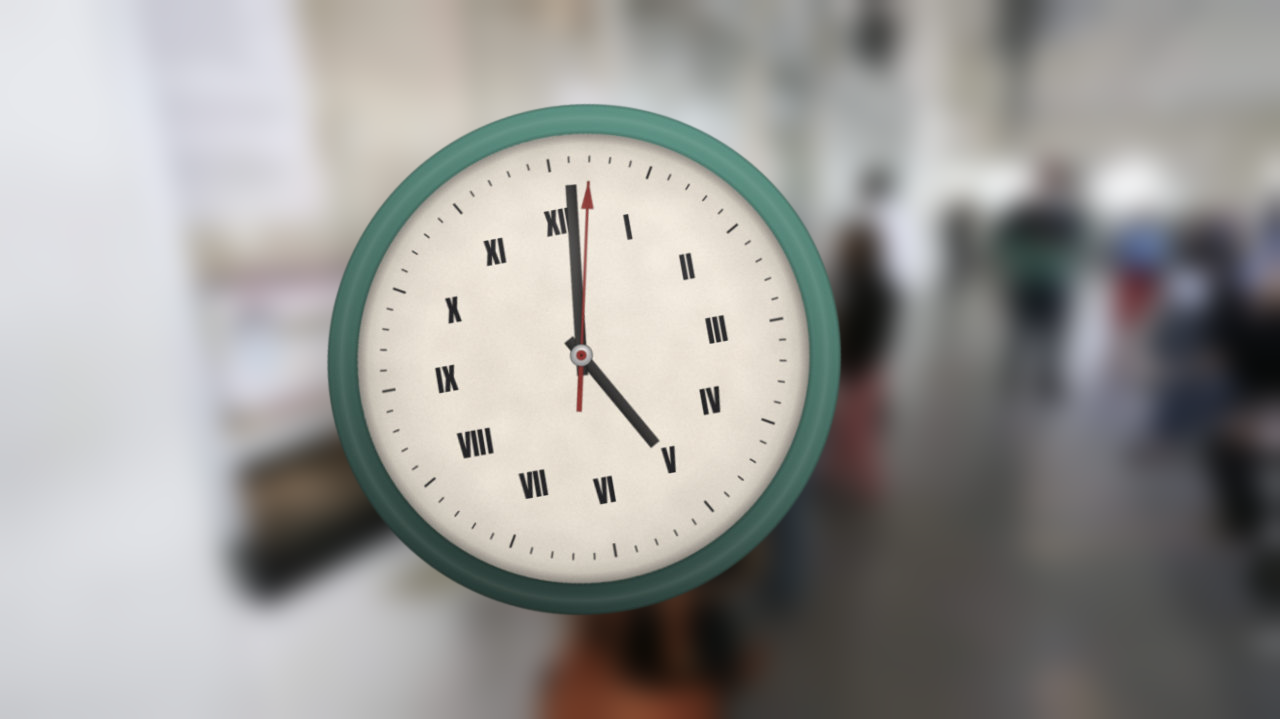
5h01m02s
